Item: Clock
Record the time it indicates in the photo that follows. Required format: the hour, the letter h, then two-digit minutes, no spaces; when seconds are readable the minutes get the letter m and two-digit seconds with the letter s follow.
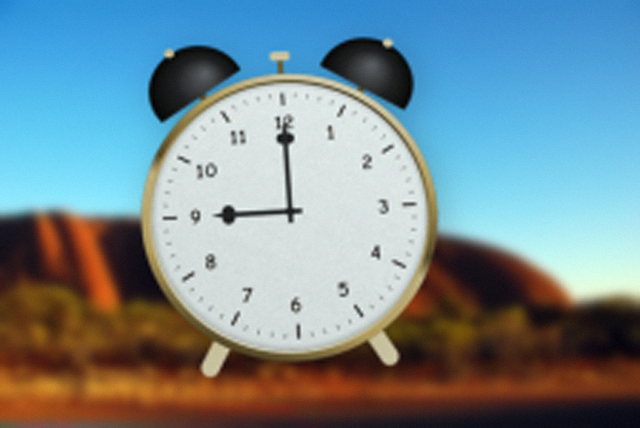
9h00
